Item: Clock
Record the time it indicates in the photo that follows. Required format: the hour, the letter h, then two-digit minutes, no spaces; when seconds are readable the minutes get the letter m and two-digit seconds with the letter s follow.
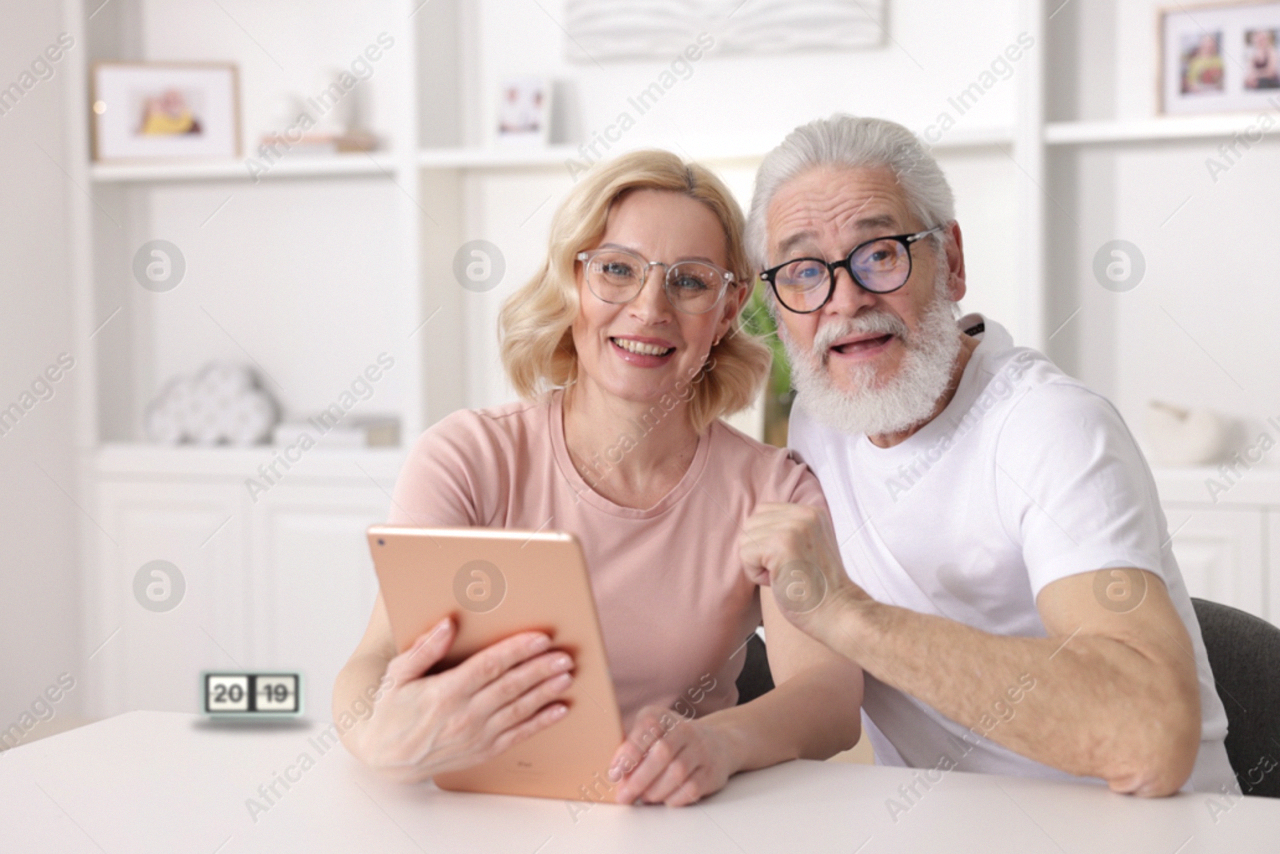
20h19
